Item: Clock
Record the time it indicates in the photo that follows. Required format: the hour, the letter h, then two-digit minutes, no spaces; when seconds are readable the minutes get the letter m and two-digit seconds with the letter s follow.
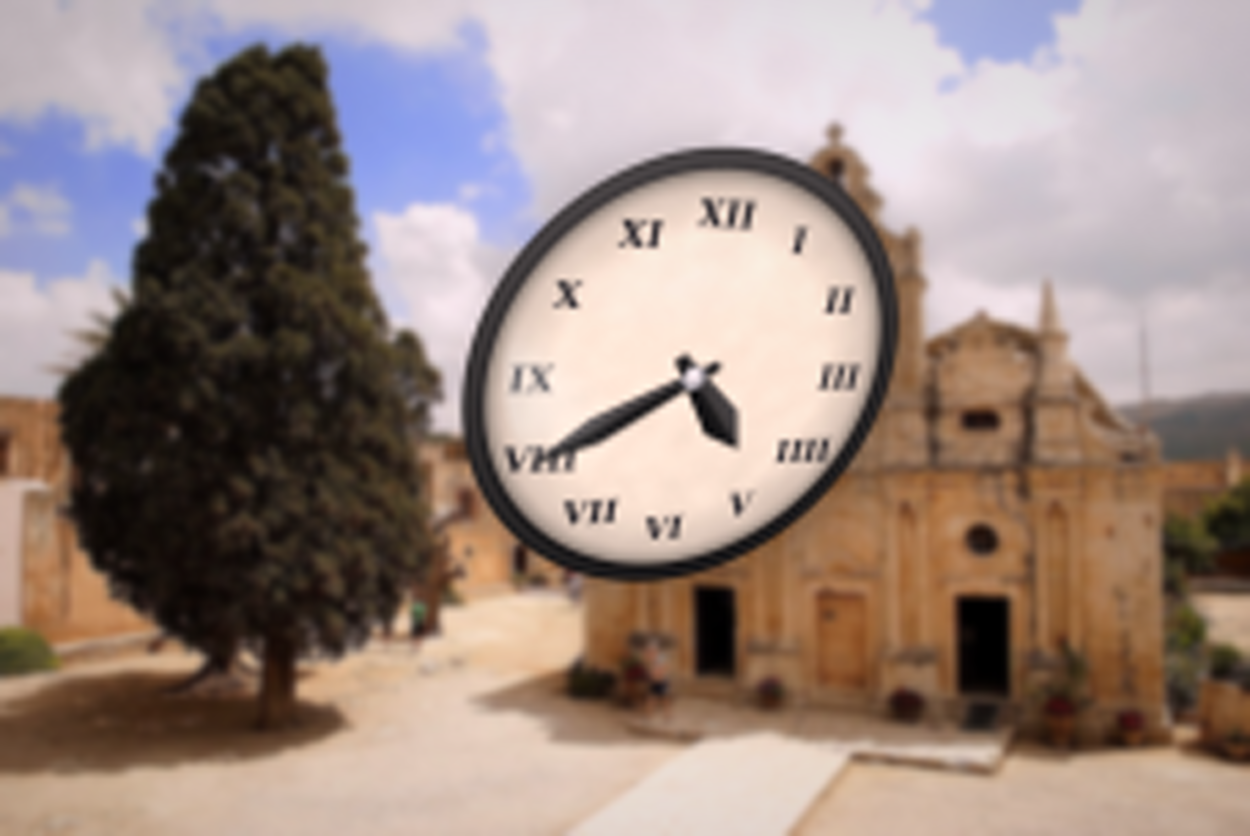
4h40
